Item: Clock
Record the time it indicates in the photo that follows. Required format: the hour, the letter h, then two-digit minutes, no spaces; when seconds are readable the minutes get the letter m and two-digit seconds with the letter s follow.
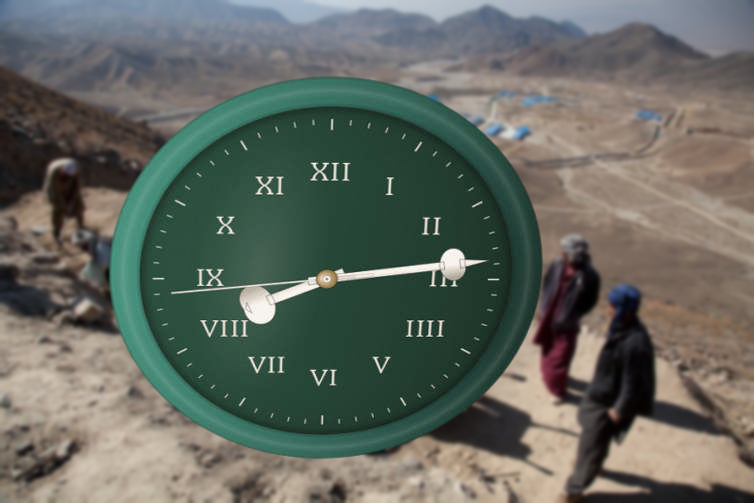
8h13m44s
